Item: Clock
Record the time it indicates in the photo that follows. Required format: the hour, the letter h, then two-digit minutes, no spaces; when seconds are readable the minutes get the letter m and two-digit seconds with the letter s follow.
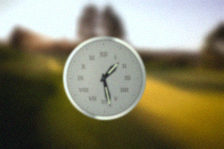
1h28
